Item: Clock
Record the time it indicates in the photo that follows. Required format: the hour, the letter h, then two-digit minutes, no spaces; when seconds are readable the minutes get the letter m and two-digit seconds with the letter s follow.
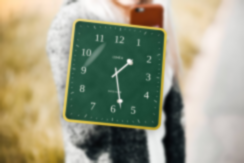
1h28
